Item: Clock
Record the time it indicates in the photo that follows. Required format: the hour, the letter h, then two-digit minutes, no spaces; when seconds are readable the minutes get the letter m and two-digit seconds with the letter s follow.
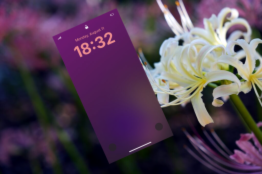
18h32
